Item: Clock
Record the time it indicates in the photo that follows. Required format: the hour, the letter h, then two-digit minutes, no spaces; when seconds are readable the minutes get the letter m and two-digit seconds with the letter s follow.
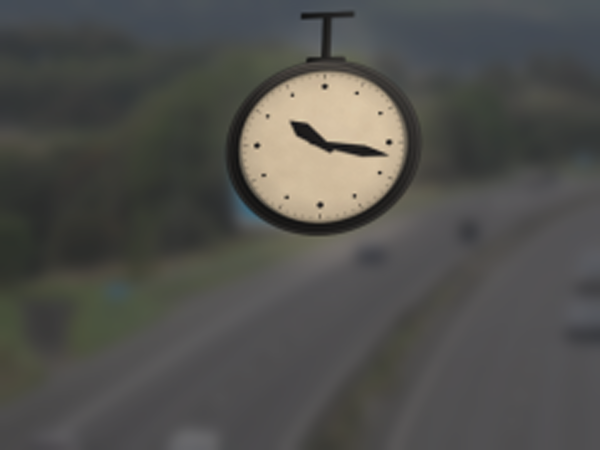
10h17
